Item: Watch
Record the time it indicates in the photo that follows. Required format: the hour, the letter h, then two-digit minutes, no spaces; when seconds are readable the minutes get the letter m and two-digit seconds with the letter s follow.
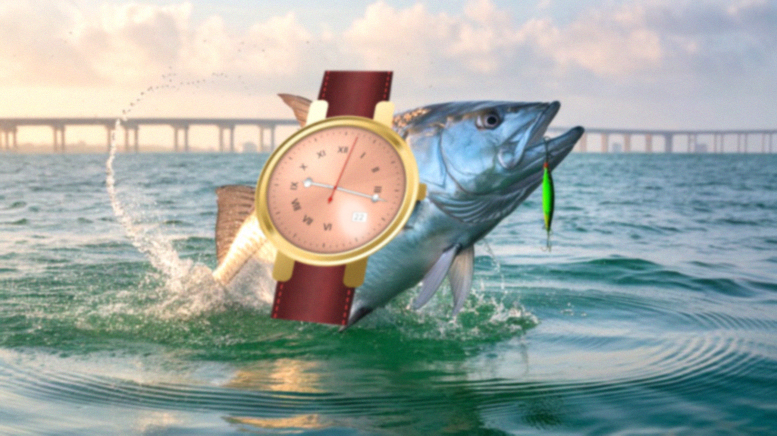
9h17m02s
